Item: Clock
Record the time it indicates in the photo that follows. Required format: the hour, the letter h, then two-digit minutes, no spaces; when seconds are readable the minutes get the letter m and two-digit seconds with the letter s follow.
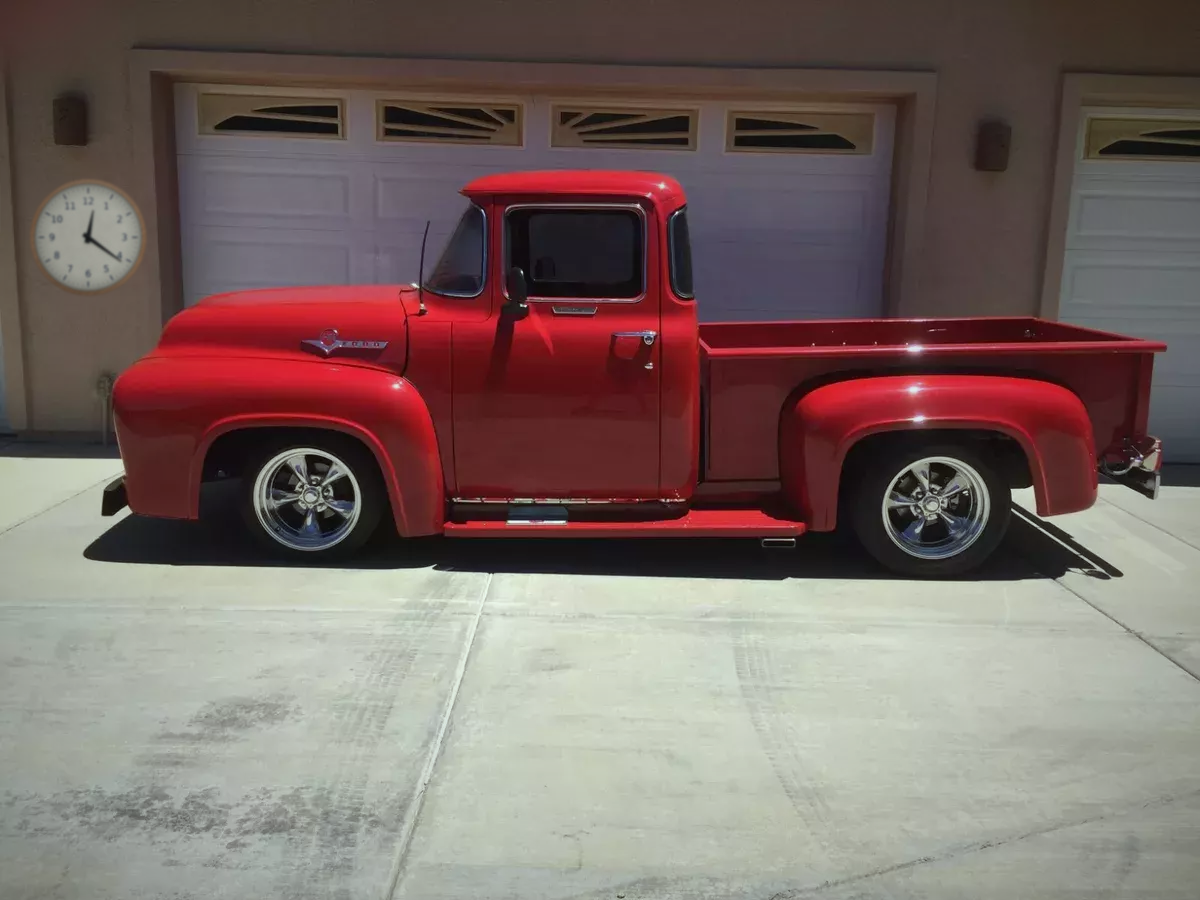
12h21
